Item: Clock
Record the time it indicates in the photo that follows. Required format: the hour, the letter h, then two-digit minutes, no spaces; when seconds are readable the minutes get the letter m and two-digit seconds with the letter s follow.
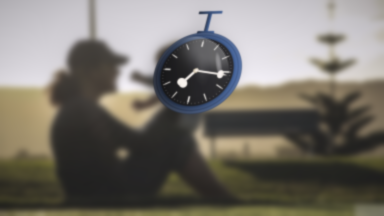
7h16
